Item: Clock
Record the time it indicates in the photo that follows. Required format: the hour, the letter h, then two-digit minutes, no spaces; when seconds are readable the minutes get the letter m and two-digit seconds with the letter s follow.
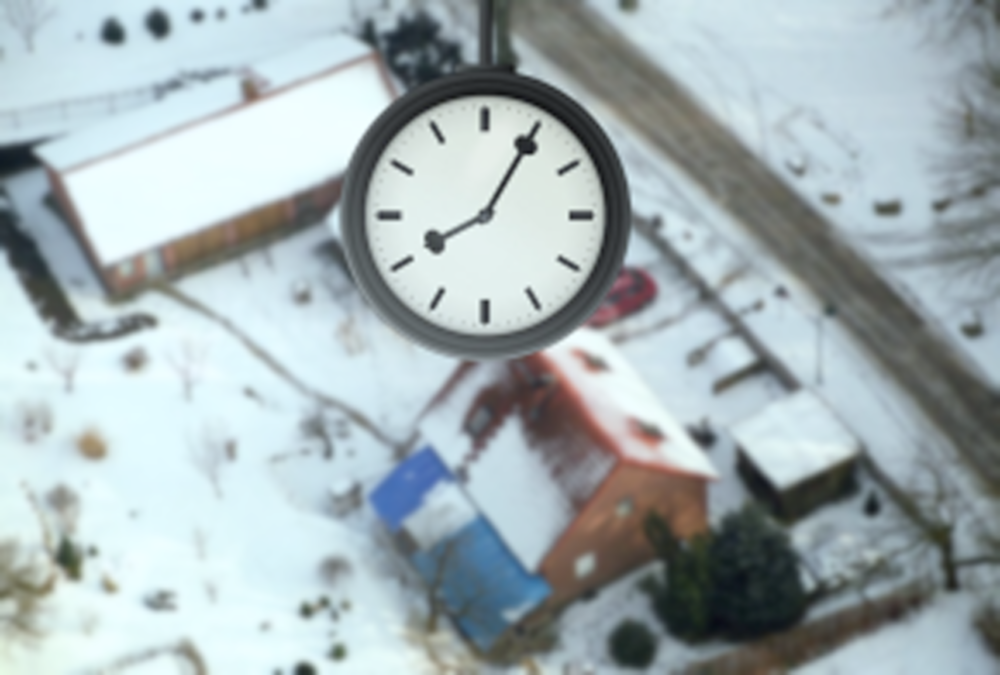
8h05
